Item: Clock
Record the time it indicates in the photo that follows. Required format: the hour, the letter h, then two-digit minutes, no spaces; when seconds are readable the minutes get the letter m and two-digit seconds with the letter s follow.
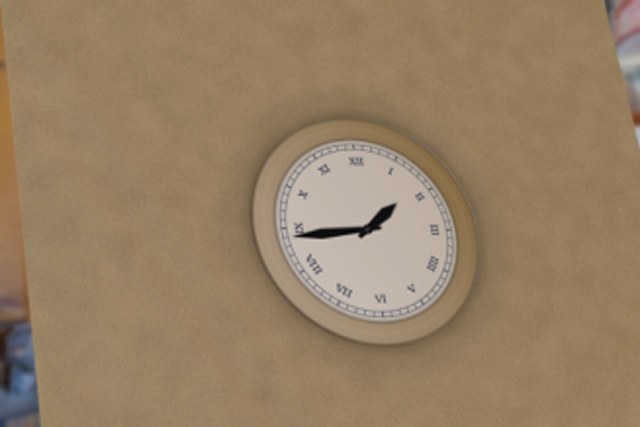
1h44
